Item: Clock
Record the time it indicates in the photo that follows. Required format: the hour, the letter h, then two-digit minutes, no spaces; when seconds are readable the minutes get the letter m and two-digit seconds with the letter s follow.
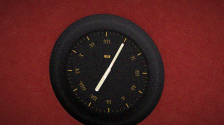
7h05
